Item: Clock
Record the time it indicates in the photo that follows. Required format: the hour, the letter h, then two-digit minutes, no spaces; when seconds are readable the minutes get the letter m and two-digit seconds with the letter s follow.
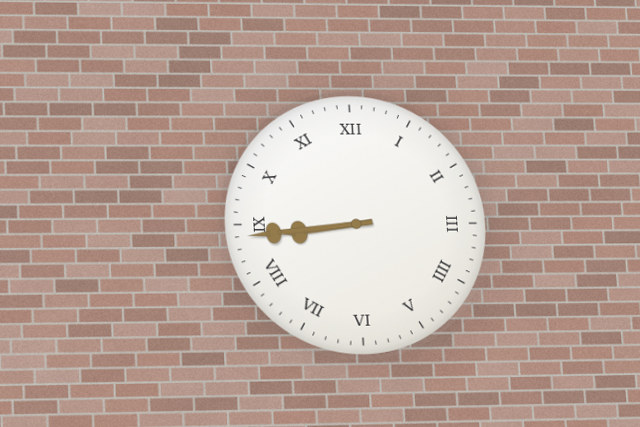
8h44
